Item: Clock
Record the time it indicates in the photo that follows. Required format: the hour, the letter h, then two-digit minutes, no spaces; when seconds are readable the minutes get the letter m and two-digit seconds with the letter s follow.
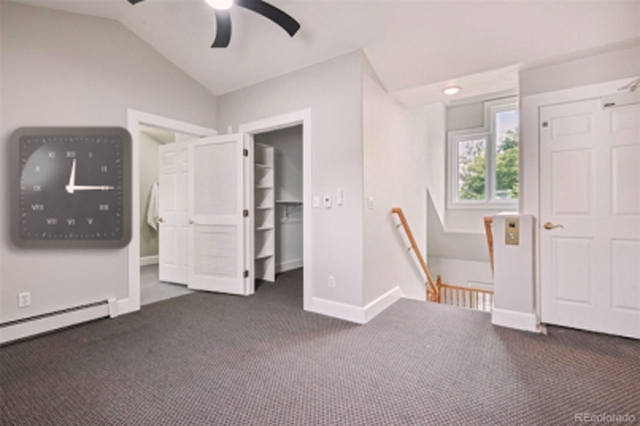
12h15
